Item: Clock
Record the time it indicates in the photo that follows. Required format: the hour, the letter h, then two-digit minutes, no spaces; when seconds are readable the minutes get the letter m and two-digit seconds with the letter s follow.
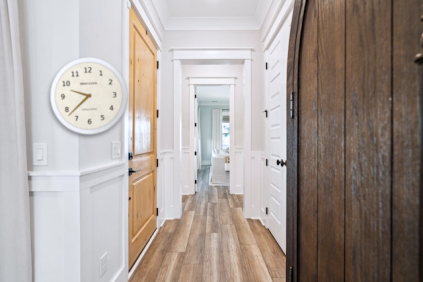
9h38
